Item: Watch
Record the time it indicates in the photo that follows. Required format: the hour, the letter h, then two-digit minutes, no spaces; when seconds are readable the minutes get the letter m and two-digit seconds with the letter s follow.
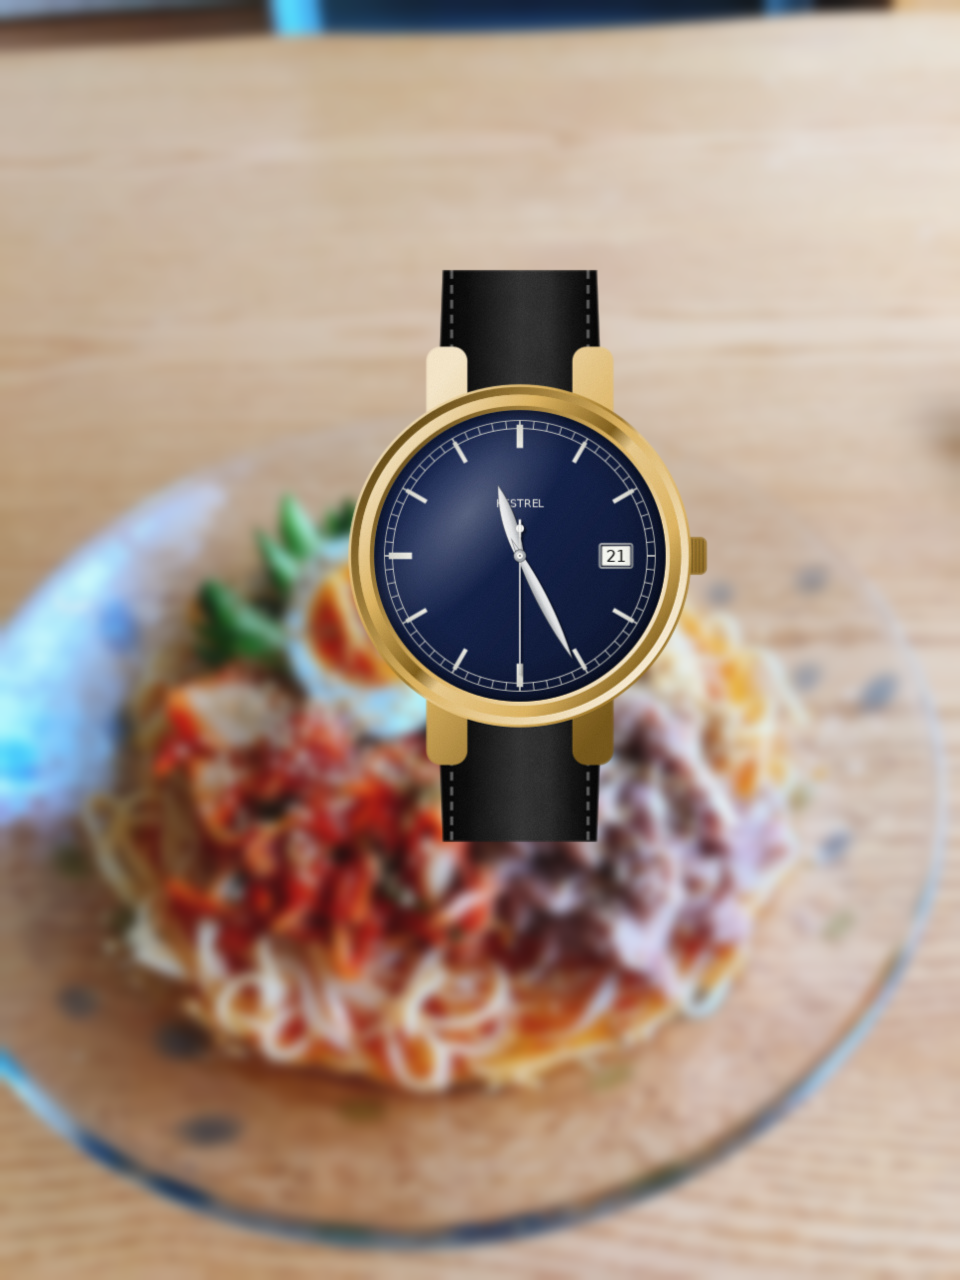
11h25m30s
